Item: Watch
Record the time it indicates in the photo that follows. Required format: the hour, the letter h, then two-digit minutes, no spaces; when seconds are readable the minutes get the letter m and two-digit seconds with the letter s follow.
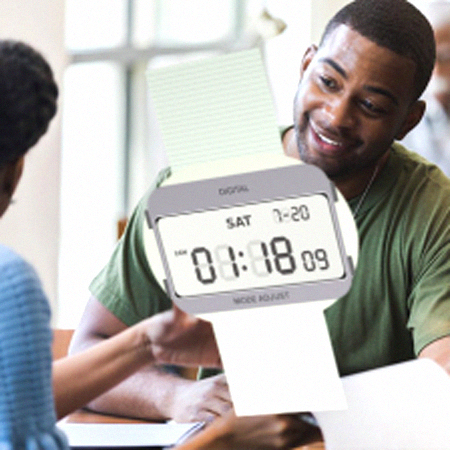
1h18m09s
